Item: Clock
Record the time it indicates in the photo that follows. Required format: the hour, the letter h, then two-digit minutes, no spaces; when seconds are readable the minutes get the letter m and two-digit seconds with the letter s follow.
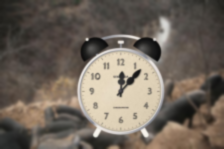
12h07
